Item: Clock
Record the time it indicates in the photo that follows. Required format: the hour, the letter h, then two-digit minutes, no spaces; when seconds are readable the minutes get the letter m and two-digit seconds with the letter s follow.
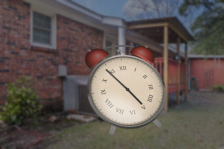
4h54
